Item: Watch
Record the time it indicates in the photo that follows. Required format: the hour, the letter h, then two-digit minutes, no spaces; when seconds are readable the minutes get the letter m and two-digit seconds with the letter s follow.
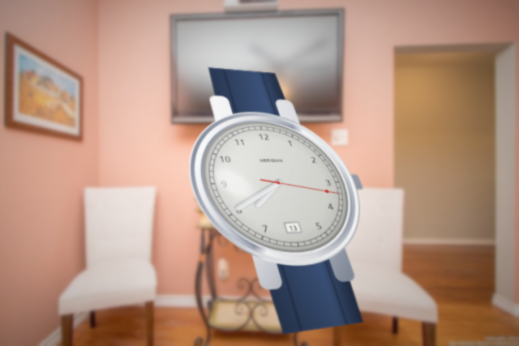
7h40m17s
